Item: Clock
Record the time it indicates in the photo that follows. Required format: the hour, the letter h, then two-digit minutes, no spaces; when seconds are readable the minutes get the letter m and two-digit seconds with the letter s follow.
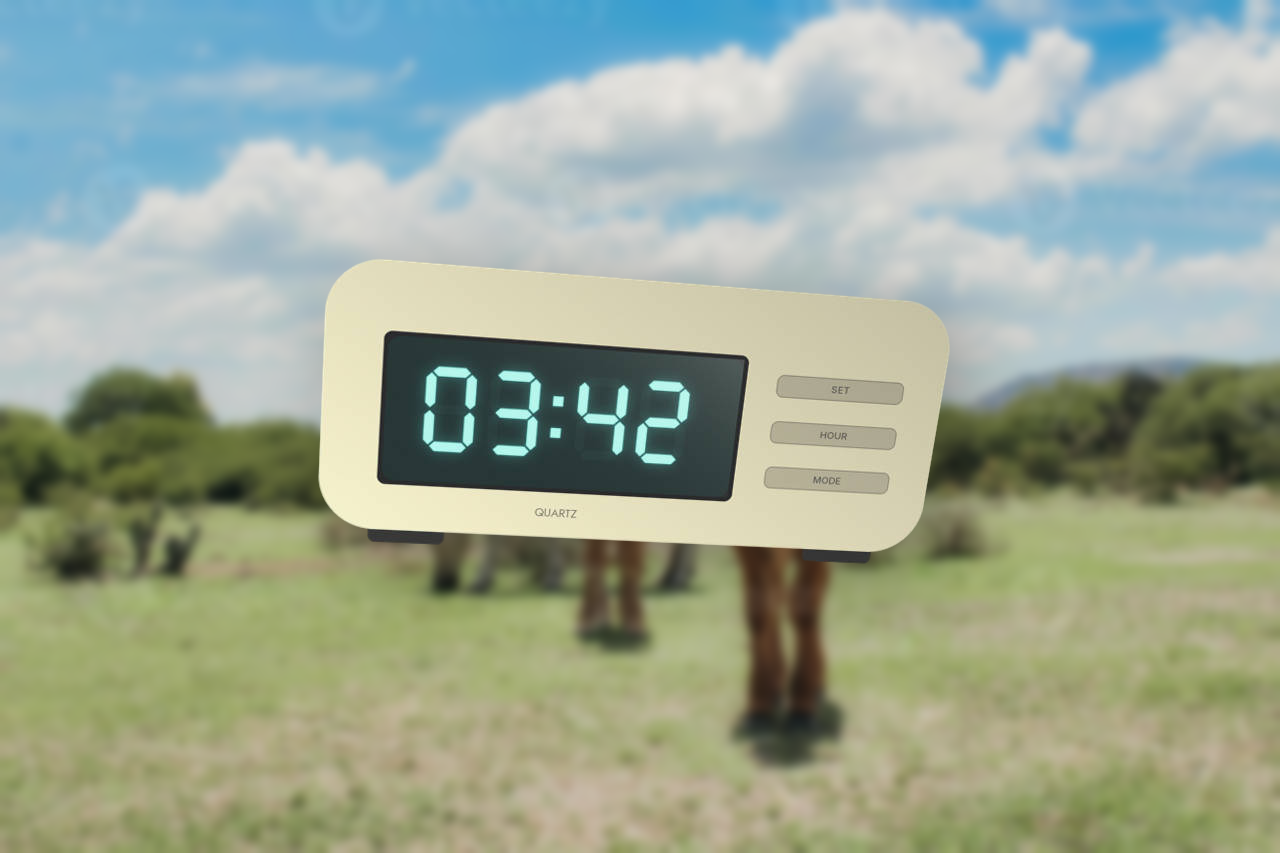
3h42
